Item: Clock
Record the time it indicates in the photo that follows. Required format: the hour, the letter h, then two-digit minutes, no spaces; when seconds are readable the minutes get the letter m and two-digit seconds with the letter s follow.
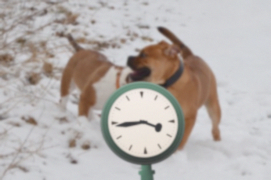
3h44
